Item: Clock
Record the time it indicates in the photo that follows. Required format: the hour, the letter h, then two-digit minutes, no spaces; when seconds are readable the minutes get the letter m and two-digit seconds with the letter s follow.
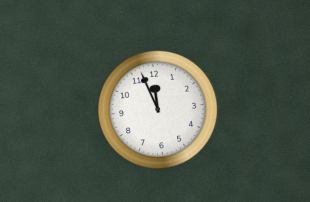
11h57
